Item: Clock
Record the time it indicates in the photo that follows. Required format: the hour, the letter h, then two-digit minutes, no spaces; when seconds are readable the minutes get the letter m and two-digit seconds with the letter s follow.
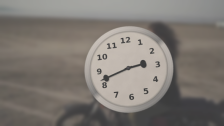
2h42
